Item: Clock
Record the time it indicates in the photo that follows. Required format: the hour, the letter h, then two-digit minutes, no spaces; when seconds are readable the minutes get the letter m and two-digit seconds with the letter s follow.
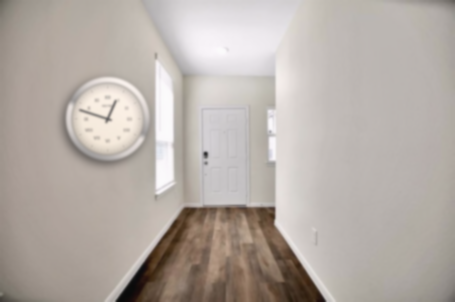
12h48
